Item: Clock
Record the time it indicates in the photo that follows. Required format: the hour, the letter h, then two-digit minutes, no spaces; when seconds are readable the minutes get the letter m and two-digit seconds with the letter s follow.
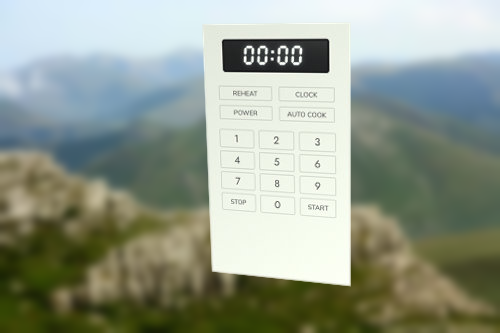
0h00
